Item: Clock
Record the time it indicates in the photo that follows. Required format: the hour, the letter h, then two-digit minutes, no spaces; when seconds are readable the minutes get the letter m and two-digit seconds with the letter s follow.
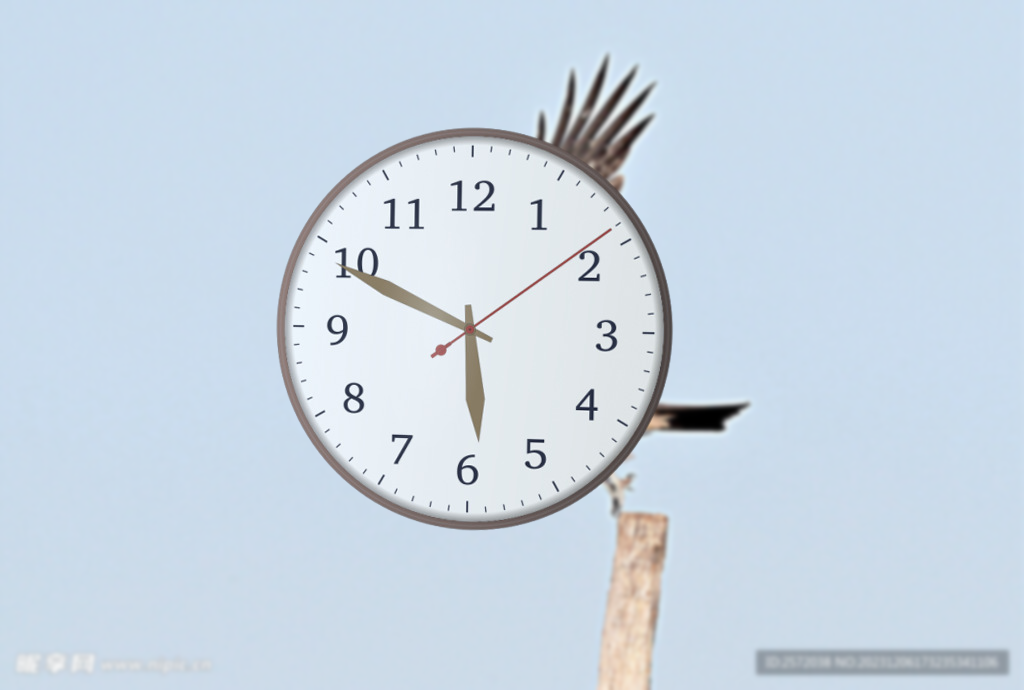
5h49m09s
